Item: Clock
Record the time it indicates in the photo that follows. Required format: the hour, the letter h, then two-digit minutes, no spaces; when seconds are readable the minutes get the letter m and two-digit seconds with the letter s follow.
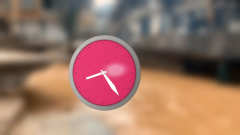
8h24
